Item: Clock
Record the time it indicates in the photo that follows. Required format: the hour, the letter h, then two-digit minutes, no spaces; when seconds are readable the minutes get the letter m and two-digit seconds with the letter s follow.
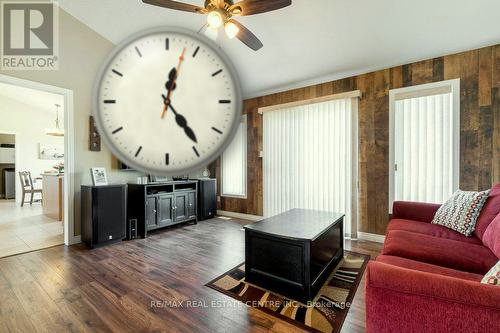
12h24m03s
